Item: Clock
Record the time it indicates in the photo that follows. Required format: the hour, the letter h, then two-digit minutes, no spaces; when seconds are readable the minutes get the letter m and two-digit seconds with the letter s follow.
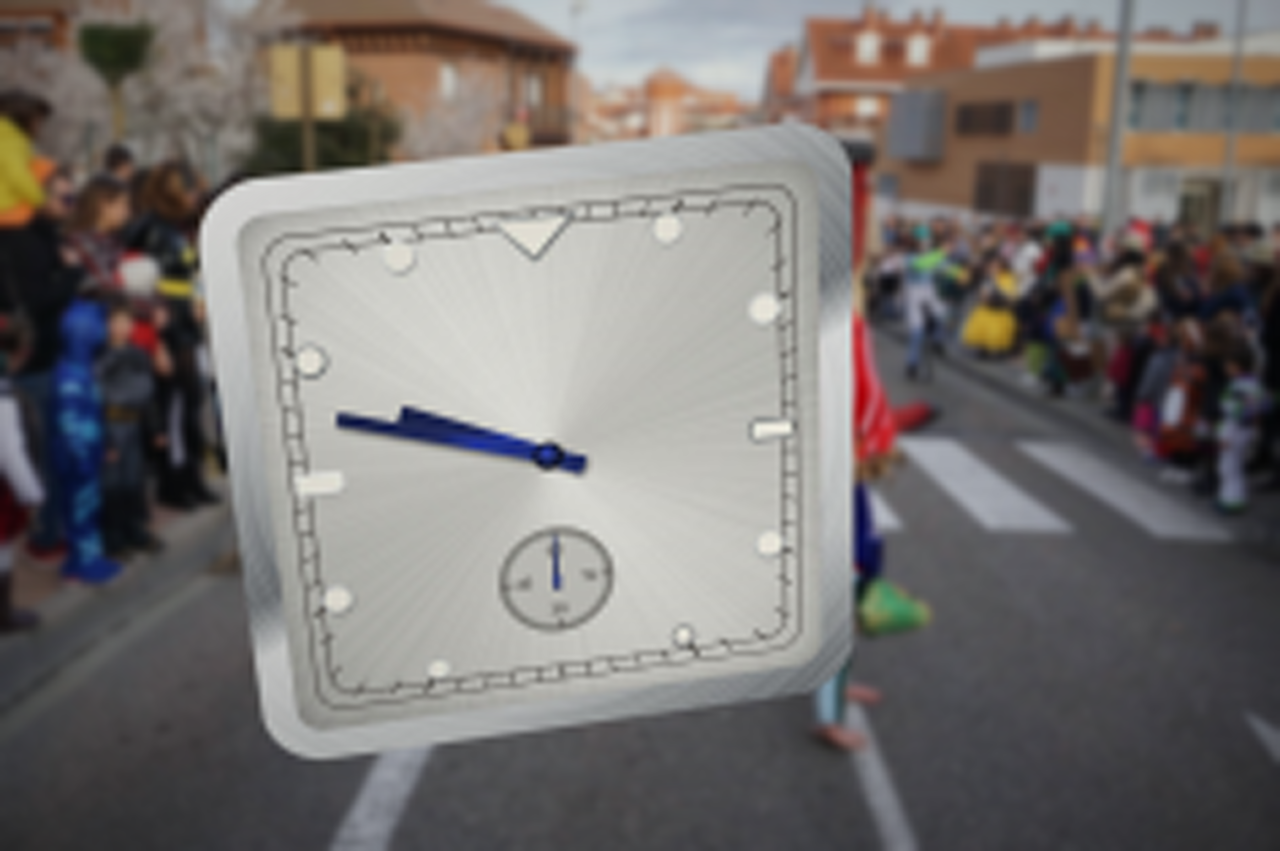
9h48
